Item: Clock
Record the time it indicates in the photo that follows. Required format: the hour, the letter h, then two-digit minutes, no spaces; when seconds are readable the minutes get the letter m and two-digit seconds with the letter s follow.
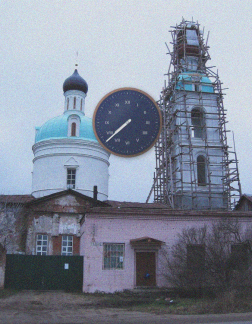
7h38
